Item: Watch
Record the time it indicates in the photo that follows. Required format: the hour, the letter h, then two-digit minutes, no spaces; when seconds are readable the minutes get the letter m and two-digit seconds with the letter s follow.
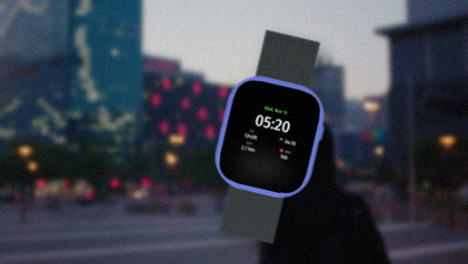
5h20
